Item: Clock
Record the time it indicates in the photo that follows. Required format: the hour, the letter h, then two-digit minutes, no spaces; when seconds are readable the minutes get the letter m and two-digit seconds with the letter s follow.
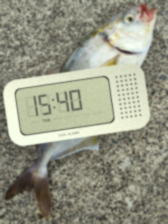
15h40
